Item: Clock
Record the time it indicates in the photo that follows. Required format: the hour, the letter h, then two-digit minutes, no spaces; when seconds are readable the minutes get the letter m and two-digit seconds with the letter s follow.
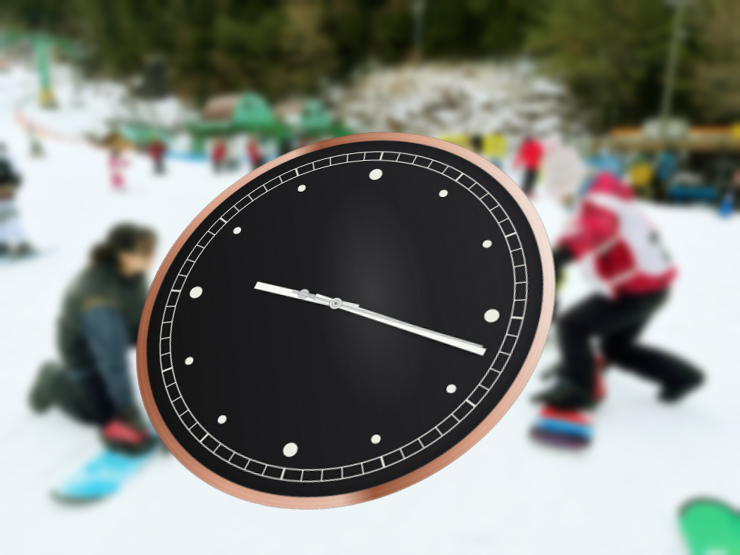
9h17m17s
